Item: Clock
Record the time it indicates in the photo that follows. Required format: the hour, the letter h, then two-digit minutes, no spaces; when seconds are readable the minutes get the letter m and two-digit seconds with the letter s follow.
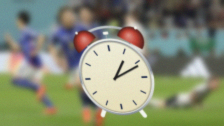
1h11
